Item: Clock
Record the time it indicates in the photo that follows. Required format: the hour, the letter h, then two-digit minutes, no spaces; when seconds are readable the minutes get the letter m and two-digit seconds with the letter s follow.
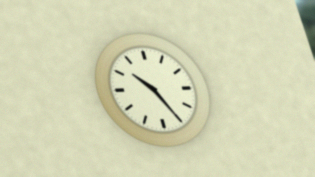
10h25
